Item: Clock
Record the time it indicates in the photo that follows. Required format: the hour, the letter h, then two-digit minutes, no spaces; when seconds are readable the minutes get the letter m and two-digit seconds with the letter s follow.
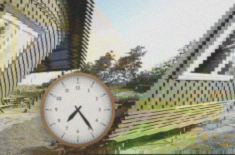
7h24
